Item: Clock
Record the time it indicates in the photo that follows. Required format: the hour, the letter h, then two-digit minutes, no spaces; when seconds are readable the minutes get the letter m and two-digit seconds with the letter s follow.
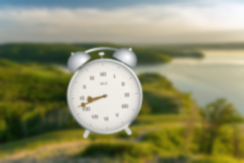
8h42
